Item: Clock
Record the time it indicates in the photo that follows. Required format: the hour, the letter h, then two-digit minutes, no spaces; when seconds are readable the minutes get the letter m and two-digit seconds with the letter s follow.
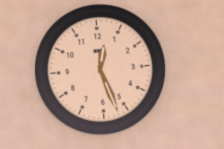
12h27
